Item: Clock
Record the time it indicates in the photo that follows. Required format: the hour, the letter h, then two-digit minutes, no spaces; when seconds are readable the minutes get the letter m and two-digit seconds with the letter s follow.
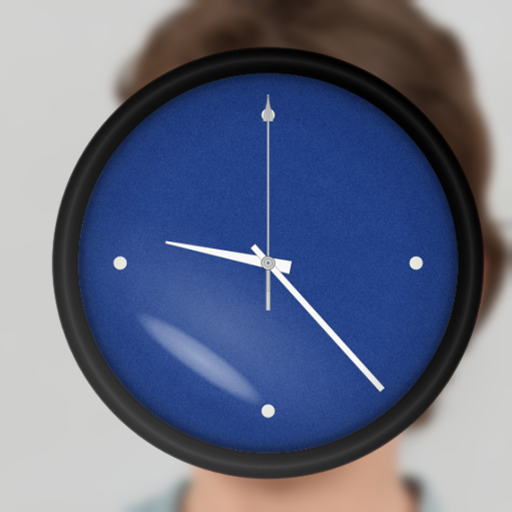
9h23m00s
